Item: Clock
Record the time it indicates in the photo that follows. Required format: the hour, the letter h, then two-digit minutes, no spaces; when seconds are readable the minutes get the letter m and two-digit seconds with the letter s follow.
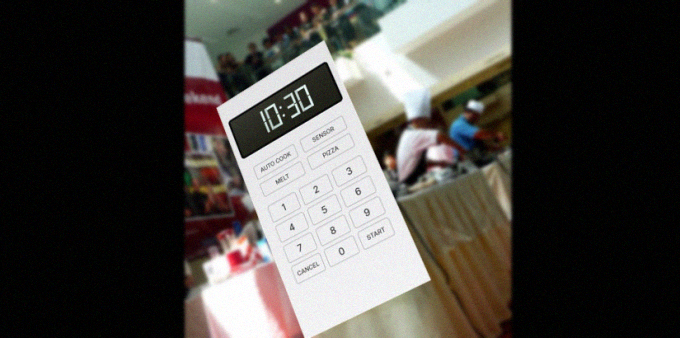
10h30
